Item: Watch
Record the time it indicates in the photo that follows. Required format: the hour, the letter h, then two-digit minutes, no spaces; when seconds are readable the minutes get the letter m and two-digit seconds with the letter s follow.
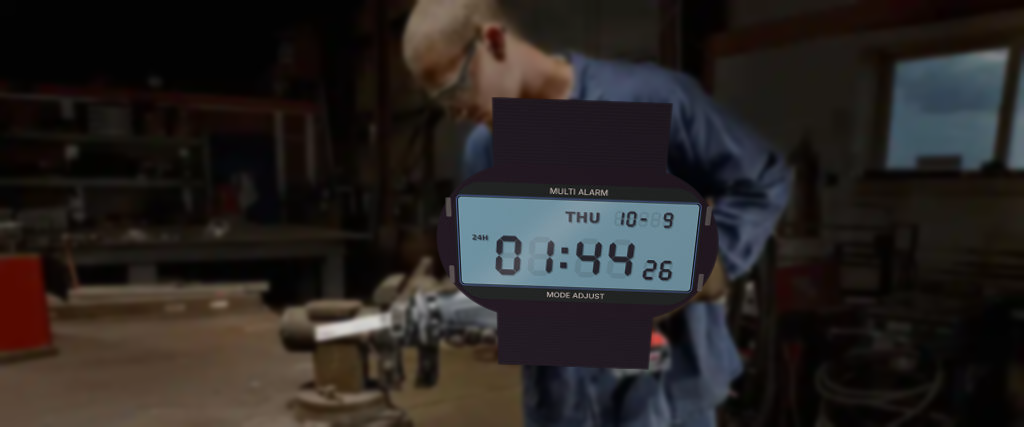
1h44m26s
